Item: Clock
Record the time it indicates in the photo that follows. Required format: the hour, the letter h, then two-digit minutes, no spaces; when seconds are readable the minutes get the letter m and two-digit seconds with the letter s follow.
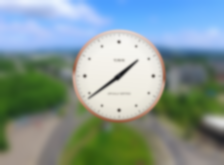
1h39
